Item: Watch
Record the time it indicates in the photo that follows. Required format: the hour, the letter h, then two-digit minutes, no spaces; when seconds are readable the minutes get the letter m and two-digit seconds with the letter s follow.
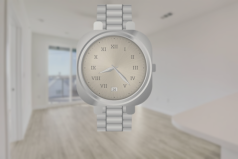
8h23
